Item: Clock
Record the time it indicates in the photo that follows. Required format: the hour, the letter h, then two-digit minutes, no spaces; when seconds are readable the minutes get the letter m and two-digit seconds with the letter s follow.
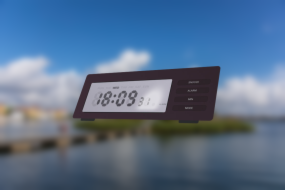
18h09m31s
